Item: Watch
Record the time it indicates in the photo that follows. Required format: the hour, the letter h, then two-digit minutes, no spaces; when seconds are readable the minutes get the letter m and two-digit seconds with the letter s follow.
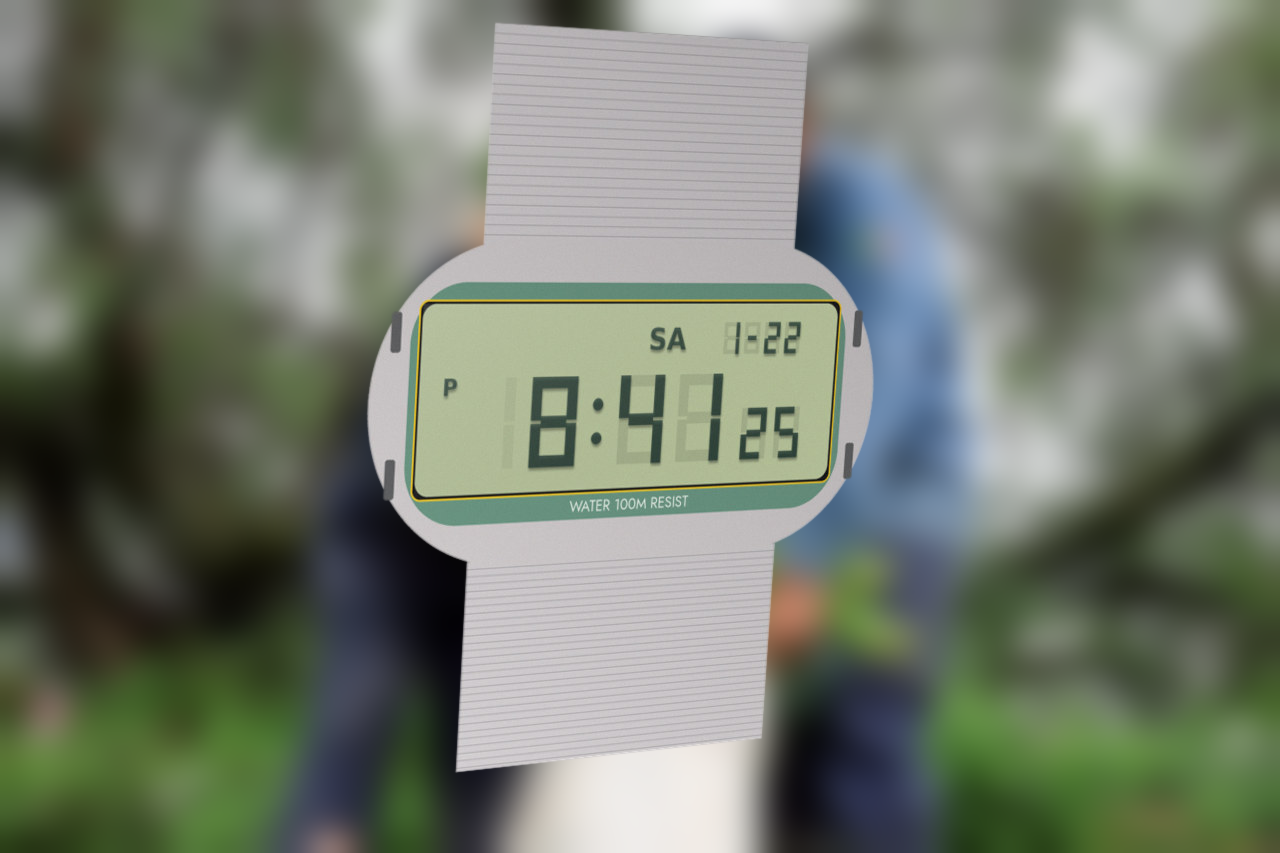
8h41m25s
